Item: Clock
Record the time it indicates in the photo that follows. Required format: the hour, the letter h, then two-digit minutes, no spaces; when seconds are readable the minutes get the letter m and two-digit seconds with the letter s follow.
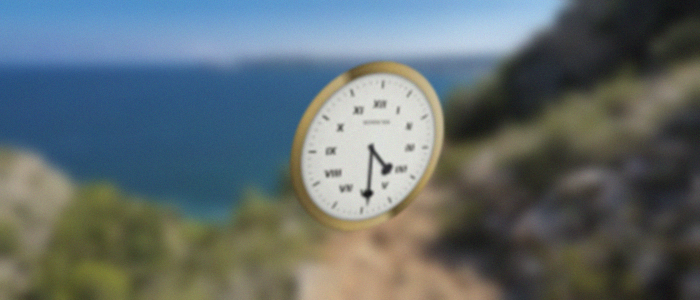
4h29
